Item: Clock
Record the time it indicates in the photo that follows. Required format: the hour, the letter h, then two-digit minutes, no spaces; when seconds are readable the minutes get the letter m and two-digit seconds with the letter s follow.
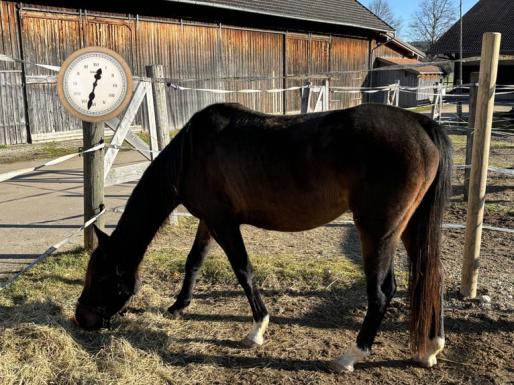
12h32
